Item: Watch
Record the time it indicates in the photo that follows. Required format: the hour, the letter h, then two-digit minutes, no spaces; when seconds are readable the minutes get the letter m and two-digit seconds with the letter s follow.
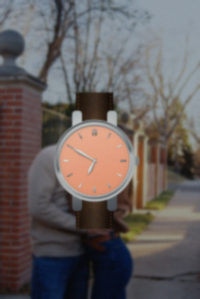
6h50
